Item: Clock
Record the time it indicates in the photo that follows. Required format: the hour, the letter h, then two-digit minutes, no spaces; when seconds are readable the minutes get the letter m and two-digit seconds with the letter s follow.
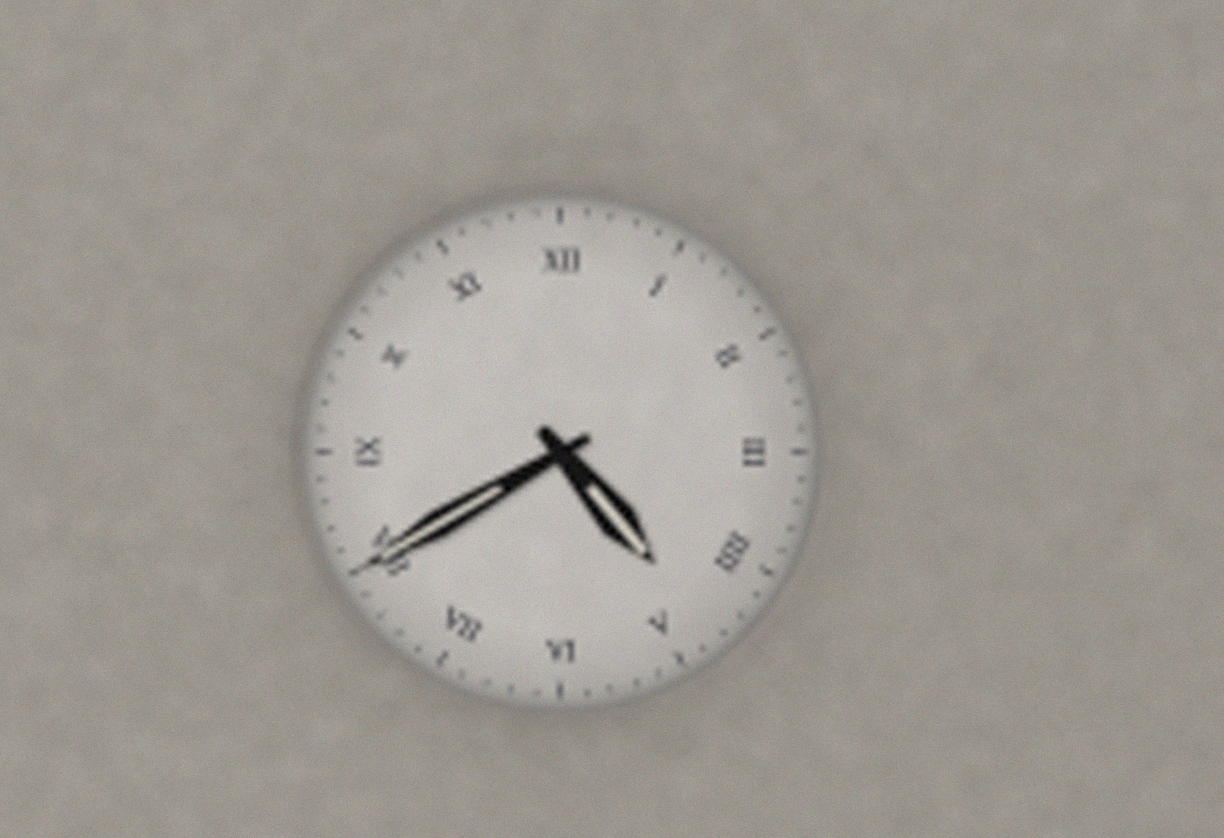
4h40
